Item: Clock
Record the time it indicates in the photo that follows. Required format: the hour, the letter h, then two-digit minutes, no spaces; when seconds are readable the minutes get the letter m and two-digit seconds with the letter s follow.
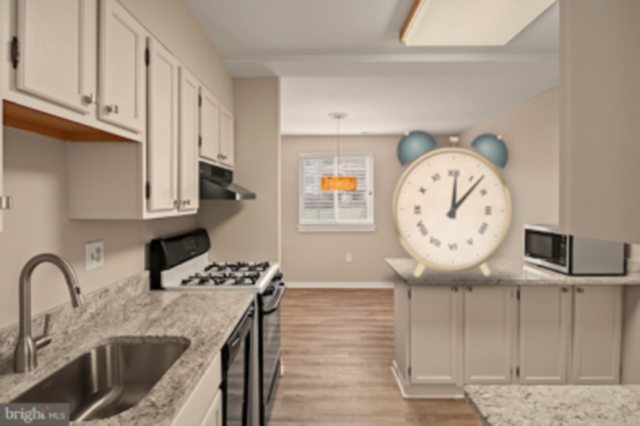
12h07
